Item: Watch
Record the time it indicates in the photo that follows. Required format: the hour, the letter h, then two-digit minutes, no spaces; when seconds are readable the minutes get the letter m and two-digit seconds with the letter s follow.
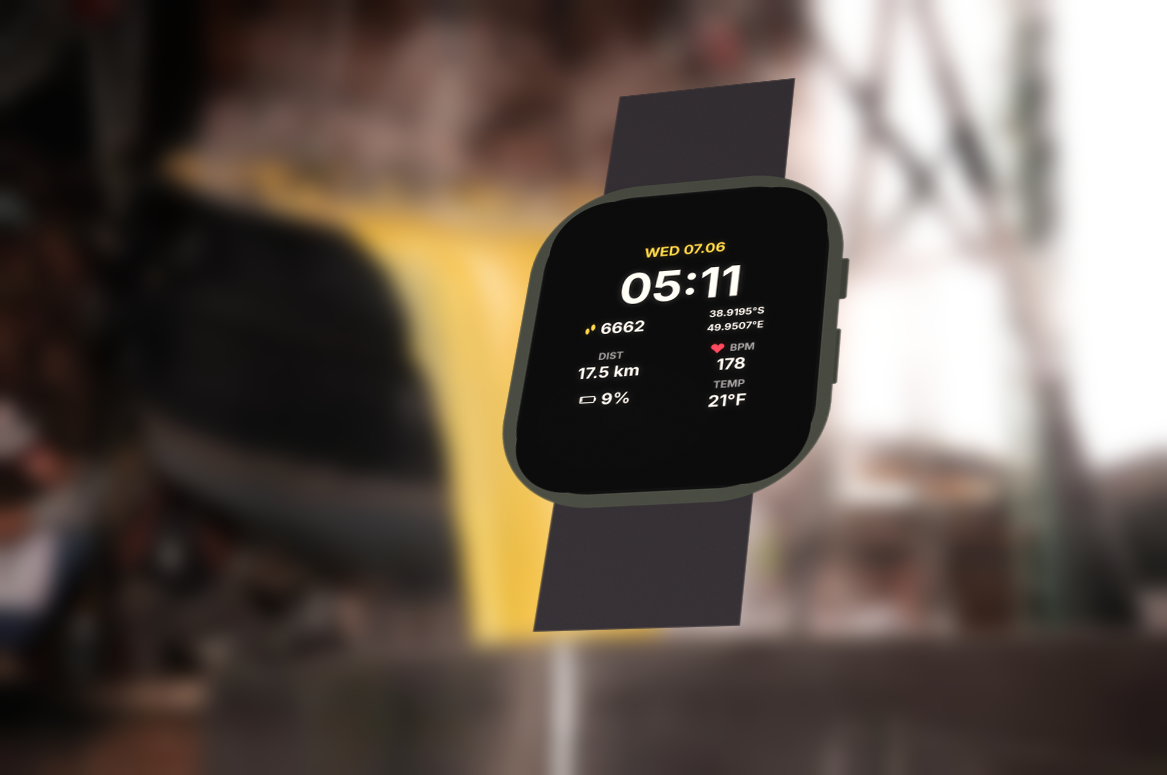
5h11
